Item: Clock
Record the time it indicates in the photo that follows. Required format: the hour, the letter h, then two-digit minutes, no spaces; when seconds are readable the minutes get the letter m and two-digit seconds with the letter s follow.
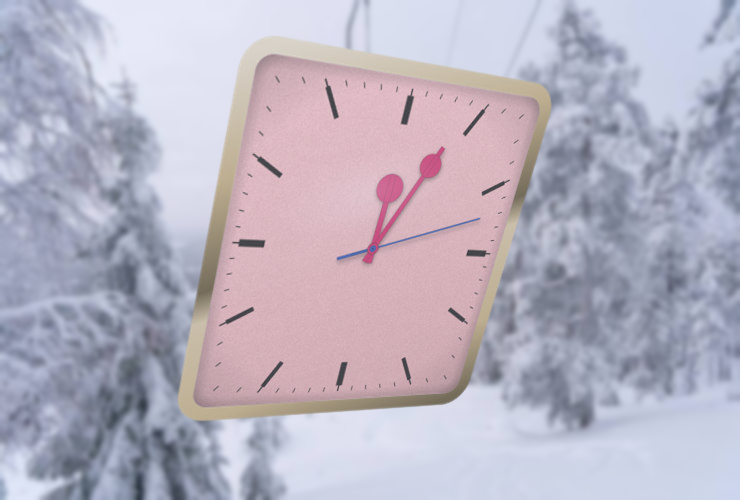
12h04m12s
